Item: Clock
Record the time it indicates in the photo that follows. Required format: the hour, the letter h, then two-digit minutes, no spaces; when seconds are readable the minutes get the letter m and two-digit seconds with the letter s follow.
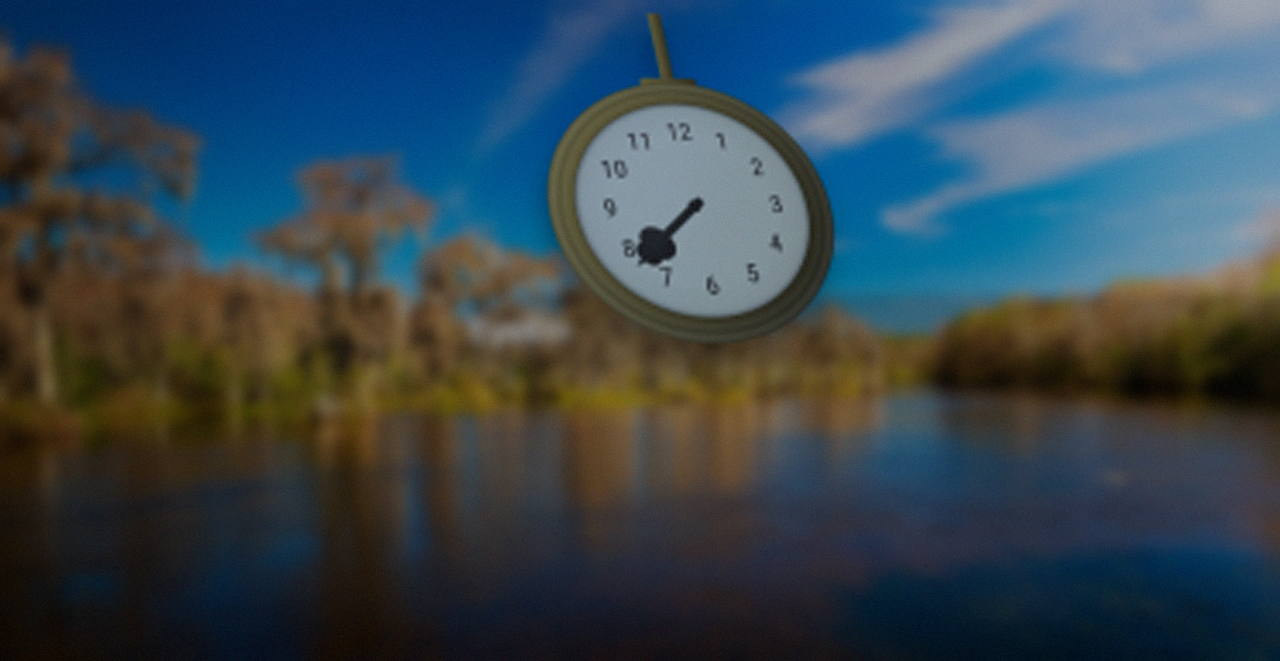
7h38
